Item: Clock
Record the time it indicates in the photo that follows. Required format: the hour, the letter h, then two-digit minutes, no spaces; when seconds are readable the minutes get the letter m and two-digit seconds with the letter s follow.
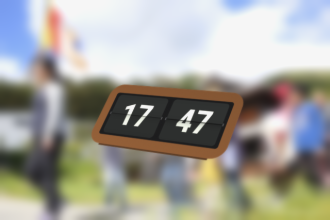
17h47
